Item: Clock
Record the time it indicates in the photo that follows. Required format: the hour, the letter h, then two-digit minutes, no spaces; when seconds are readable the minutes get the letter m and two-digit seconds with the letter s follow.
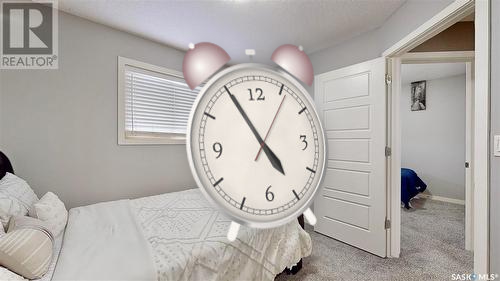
4h55m06s
